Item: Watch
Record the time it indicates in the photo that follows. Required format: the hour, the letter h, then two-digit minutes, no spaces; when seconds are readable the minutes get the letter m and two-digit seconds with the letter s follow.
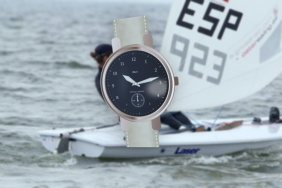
10h13
